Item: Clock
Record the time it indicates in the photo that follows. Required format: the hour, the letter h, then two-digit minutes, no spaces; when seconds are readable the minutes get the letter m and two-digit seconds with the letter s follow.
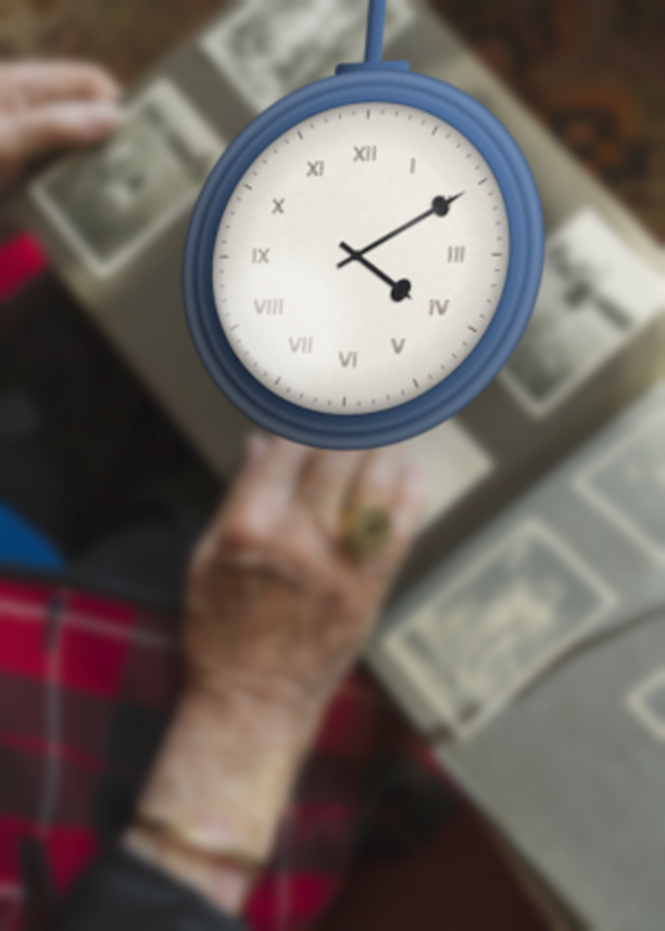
4h10
